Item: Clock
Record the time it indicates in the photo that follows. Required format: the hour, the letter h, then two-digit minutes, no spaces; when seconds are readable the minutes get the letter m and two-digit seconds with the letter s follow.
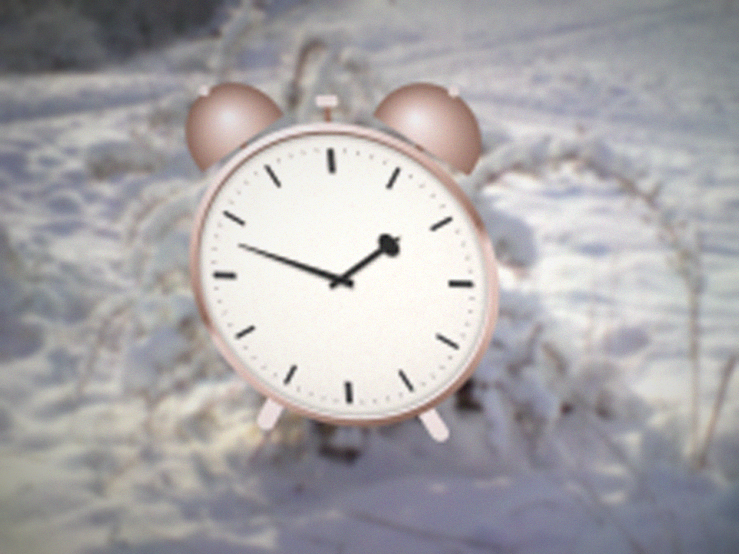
1h48
